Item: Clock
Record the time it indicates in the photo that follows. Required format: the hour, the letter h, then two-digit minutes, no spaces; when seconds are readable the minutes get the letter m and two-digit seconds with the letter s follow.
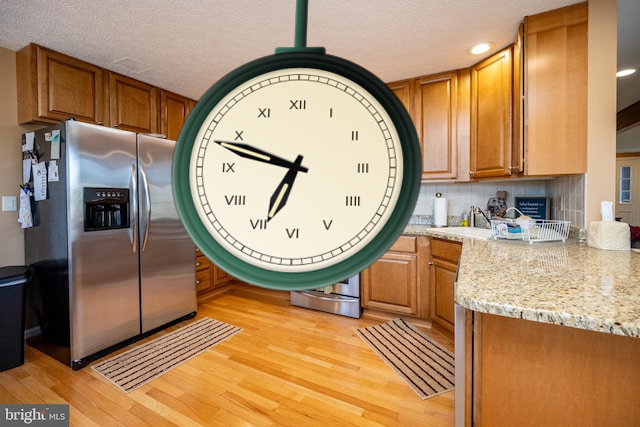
6h48
